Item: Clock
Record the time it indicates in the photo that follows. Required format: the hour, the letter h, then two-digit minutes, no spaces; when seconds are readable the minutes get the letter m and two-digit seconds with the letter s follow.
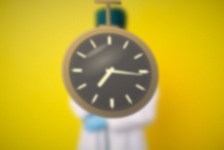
7h16
